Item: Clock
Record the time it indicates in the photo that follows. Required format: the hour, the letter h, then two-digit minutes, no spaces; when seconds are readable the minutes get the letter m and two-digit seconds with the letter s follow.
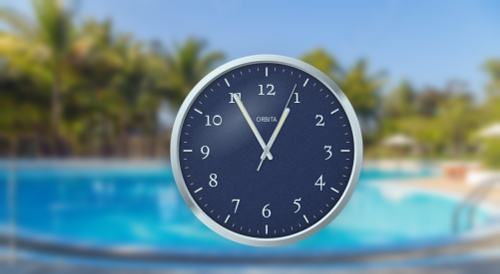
12h55m04s
